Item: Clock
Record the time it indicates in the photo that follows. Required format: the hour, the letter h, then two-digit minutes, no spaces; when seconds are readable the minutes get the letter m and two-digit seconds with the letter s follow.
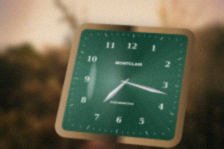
7h17
